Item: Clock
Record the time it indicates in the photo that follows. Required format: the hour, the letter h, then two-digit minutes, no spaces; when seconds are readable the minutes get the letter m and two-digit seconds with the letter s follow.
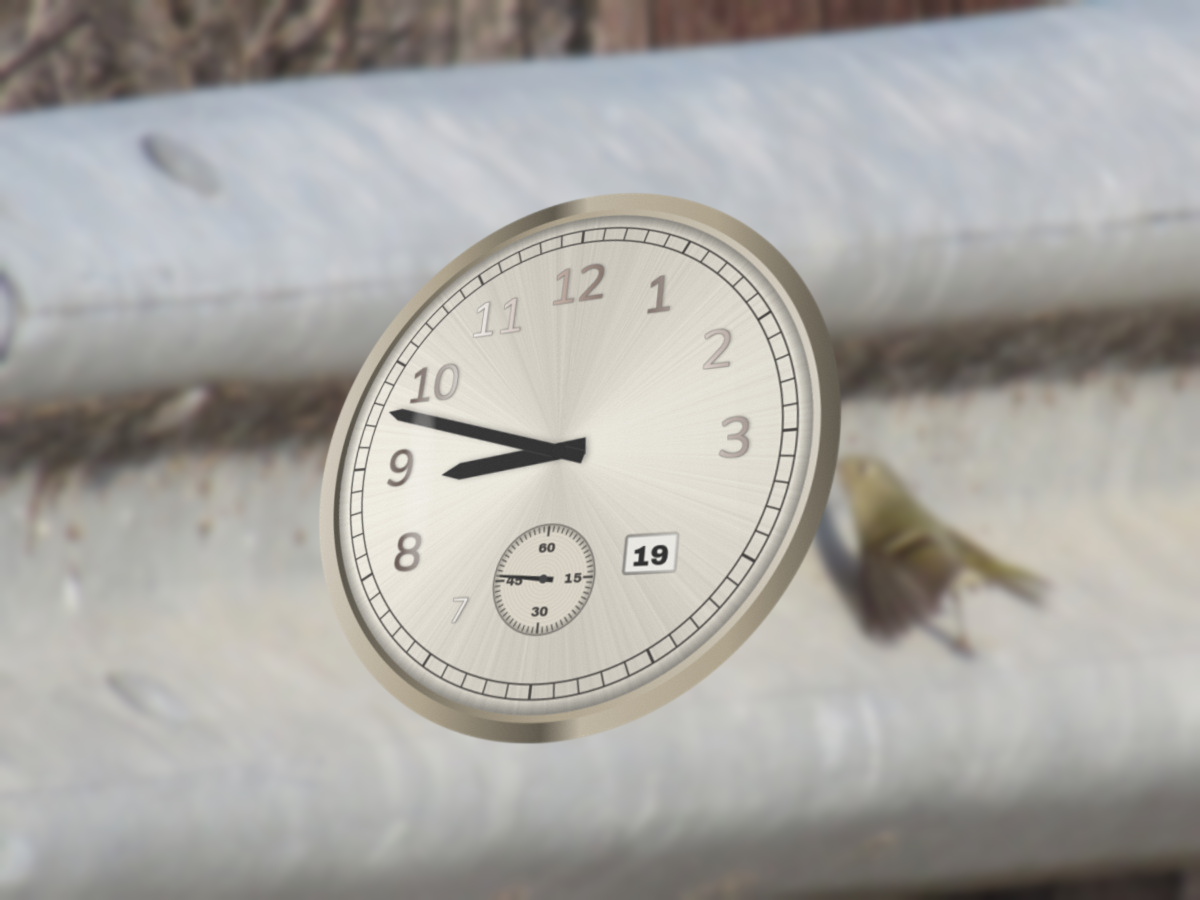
8h47m46s
